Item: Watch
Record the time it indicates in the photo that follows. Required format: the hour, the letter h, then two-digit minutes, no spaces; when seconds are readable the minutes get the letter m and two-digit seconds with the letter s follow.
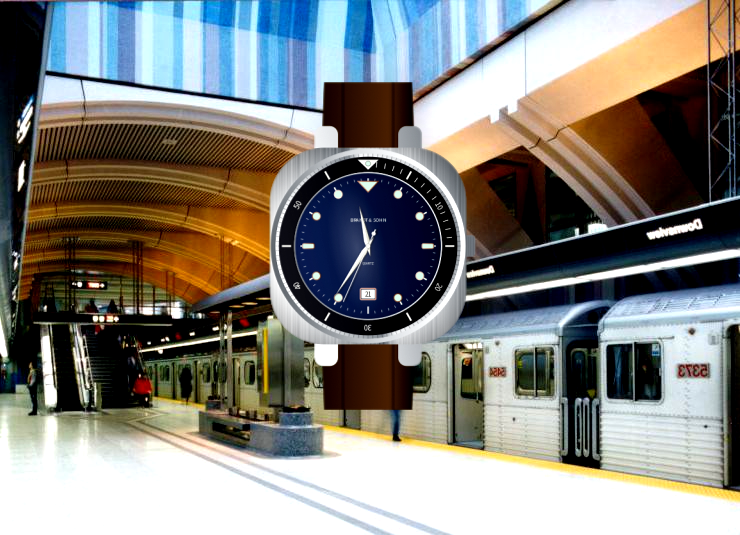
11h35m34s
